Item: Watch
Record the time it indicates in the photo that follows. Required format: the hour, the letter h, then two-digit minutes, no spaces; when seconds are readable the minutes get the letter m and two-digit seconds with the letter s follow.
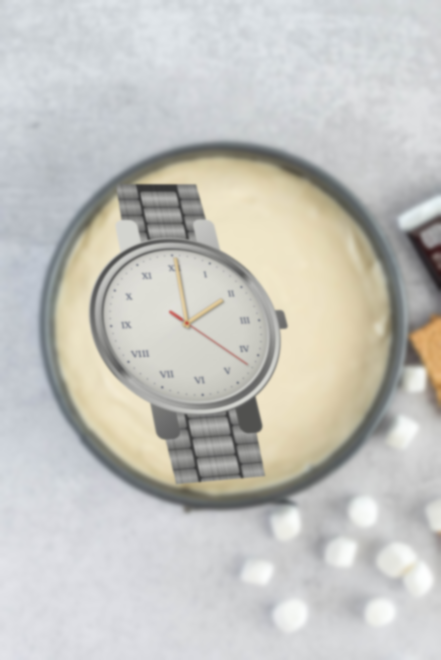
2h00m22s
